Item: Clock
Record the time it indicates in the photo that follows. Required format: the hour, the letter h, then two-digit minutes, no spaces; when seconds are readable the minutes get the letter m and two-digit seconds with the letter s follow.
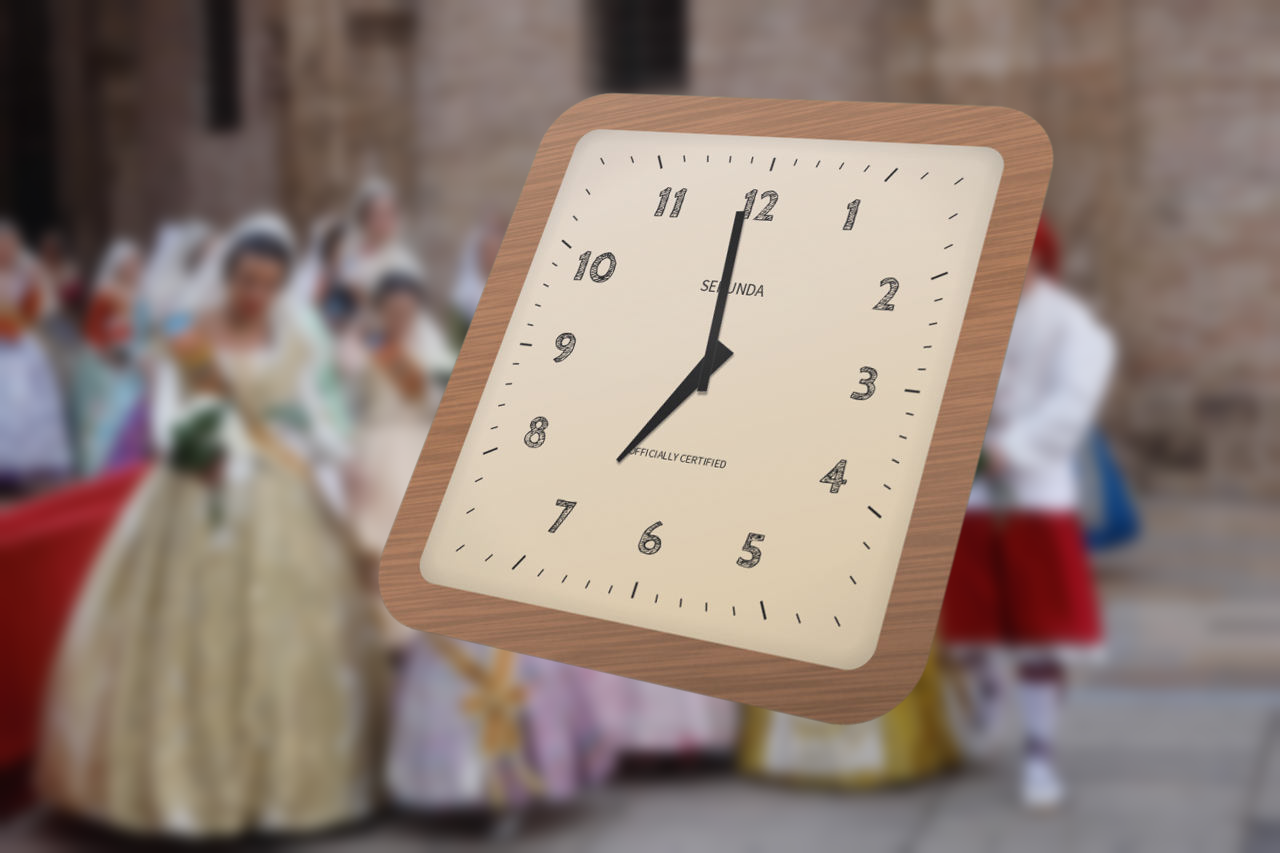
6h59
